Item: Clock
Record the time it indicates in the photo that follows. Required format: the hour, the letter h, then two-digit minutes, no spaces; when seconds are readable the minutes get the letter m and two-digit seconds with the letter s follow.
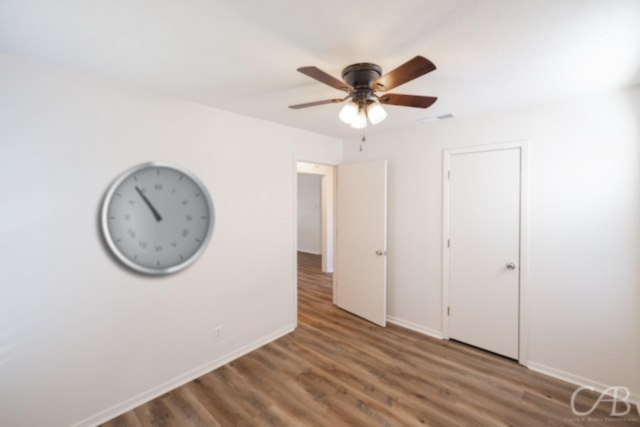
10h54
